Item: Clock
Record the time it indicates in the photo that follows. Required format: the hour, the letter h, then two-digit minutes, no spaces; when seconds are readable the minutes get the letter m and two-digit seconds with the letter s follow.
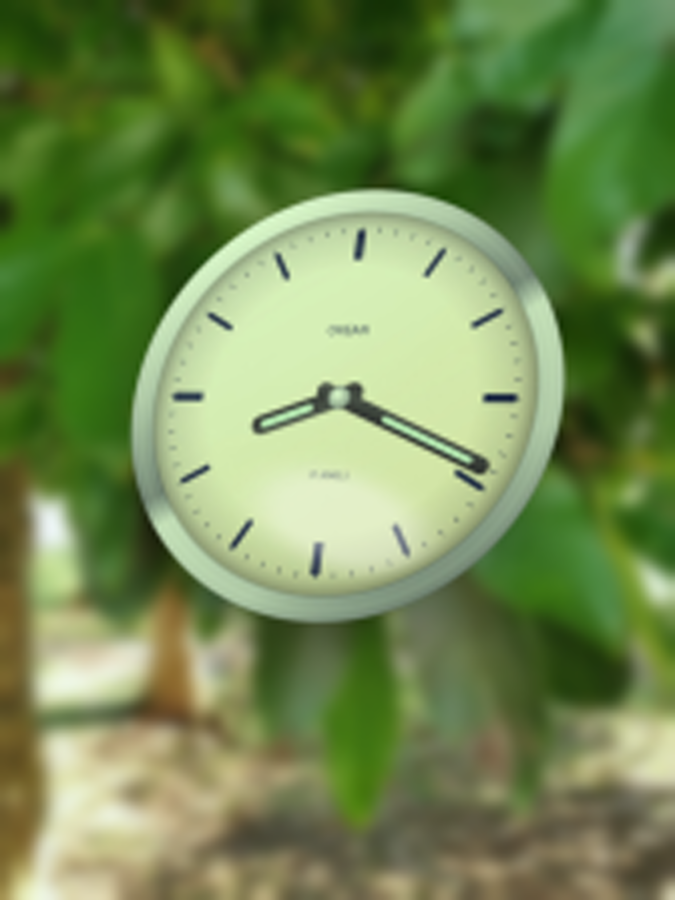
8h19
